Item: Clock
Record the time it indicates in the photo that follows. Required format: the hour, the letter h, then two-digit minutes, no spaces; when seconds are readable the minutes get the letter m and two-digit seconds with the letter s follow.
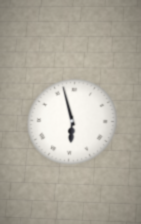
5h57
